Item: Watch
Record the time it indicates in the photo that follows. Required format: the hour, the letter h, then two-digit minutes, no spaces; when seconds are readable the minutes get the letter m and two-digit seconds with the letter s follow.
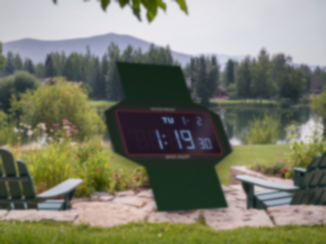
1h19
